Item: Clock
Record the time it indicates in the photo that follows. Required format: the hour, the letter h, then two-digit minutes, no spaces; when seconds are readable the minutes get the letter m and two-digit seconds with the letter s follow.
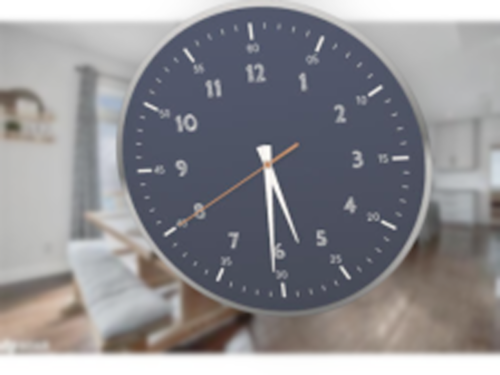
5h30m40s
